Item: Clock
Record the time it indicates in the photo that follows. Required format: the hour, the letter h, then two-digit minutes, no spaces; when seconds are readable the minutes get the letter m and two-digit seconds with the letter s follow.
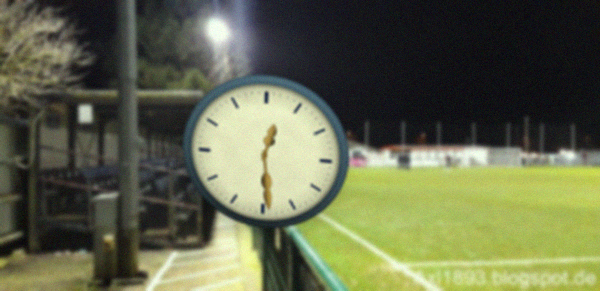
12h29
